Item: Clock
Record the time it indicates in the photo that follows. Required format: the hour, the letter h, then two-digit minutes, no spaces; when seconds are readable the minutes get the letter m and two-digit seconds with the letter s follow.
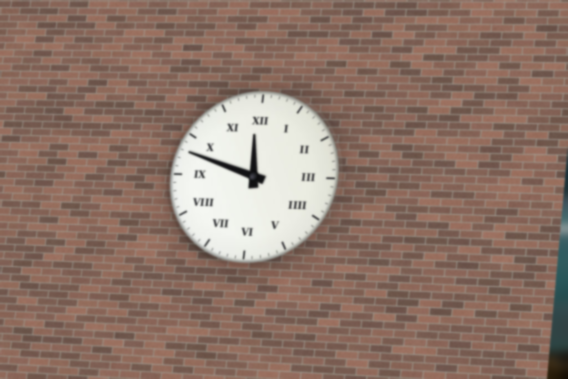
11h48
